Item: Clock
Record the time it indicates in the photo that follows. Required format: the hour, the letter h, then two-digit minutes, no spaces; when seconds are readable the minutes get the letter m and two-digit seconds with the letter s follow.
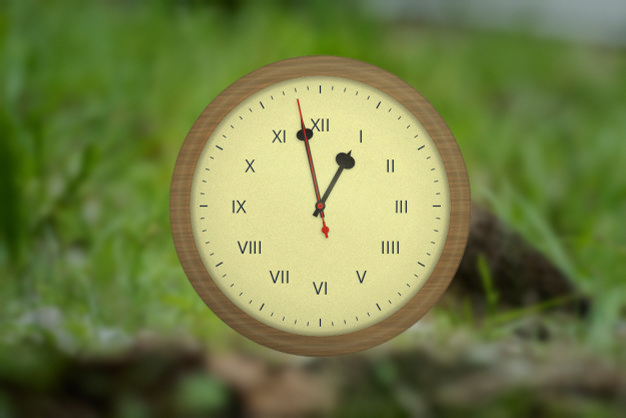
12h57m58s
